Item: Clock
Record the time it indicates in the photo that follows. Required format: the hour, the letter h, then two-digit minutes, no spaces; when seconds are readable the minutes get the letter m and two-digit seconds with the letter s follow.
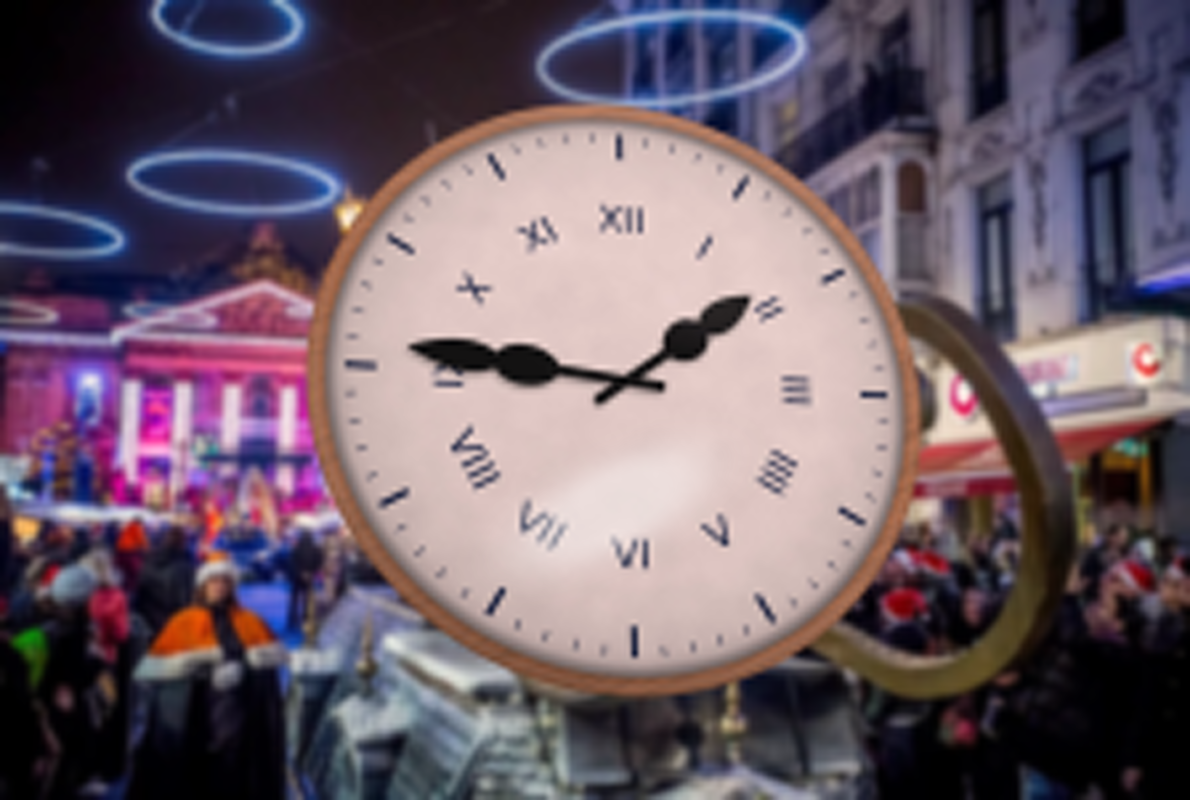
1h46
